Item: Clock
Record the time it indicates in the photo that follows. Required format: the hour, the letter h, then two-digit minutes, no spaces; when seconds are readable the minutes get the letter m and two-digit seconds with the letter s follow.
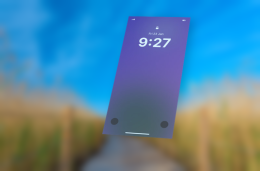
9h27
